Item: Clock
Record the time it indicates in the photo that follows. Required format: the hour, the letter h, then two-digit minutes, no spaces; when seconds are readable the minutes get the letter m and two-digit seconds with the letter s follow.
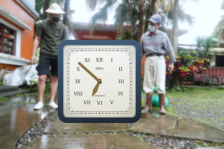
6h52
